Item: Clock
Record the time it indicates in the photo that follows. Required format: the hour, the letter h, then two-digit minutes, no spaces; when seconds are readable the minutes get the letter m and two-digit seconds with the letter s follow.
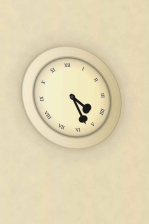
4h27
